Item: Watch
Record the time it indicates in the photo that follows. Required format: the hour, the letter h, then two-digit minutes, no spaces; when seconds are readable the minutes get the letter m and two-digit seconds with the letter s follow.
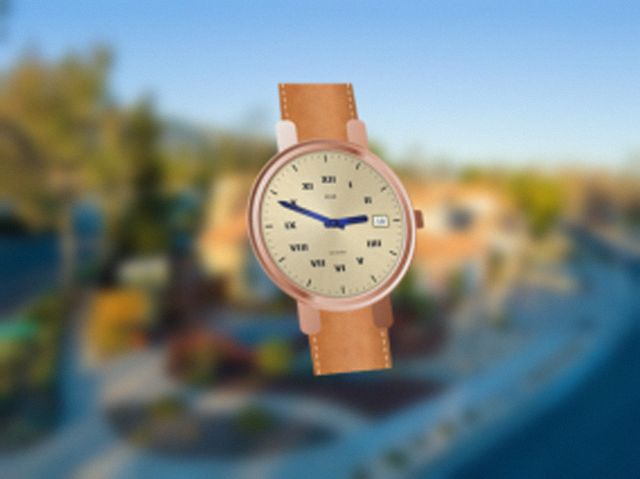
2h49
